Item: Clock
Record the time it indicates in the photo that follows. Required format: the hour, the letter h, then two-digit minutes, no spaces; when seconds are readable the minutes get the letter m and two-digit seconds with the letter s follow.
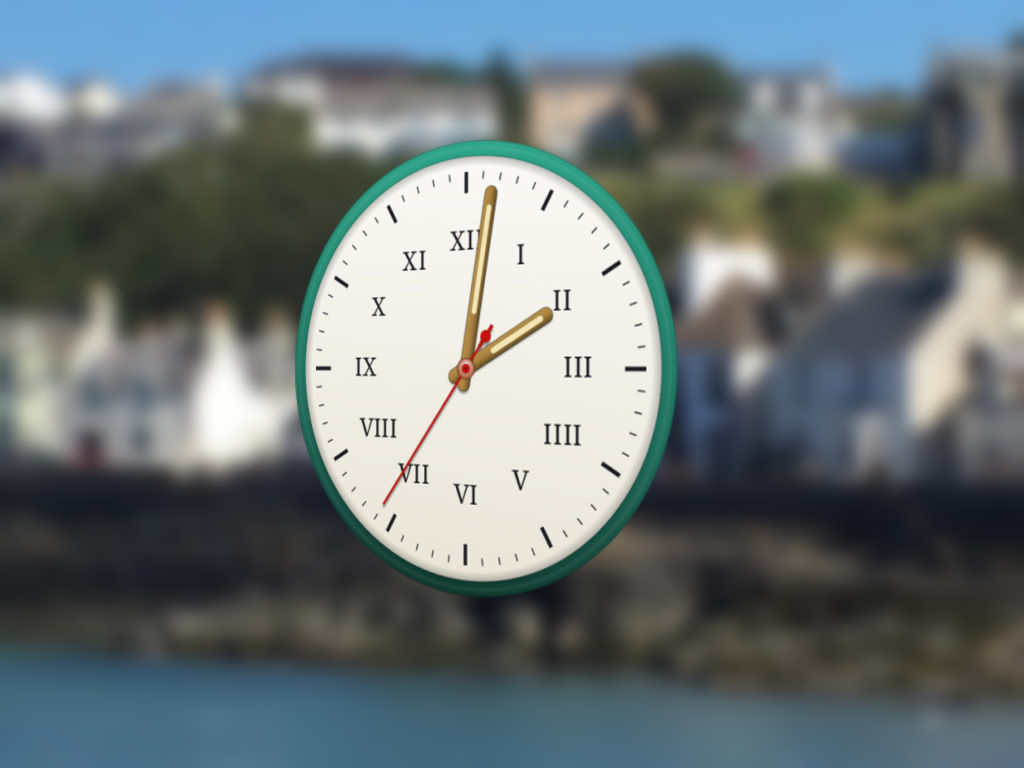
2h01m36s
